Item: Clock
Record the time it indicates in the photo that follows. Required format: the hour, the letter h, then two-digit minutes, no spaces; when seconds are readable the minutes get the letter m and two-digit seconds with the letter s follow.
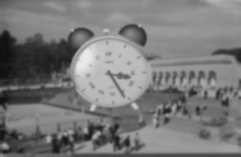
3h26
